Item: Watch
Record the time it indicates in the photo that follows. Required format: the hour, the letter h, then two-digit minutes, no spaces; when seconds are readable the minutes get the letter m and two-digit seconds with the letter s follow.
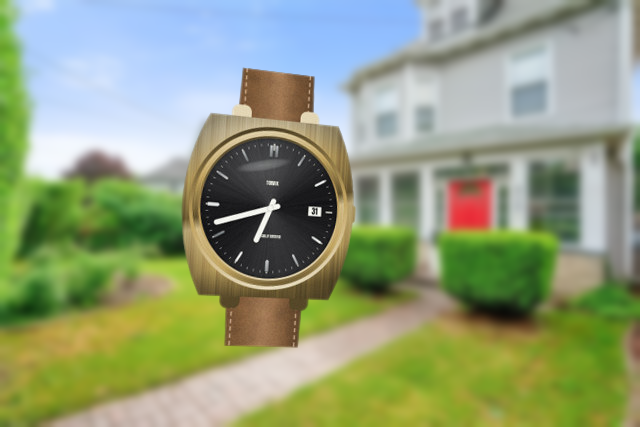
6h42
